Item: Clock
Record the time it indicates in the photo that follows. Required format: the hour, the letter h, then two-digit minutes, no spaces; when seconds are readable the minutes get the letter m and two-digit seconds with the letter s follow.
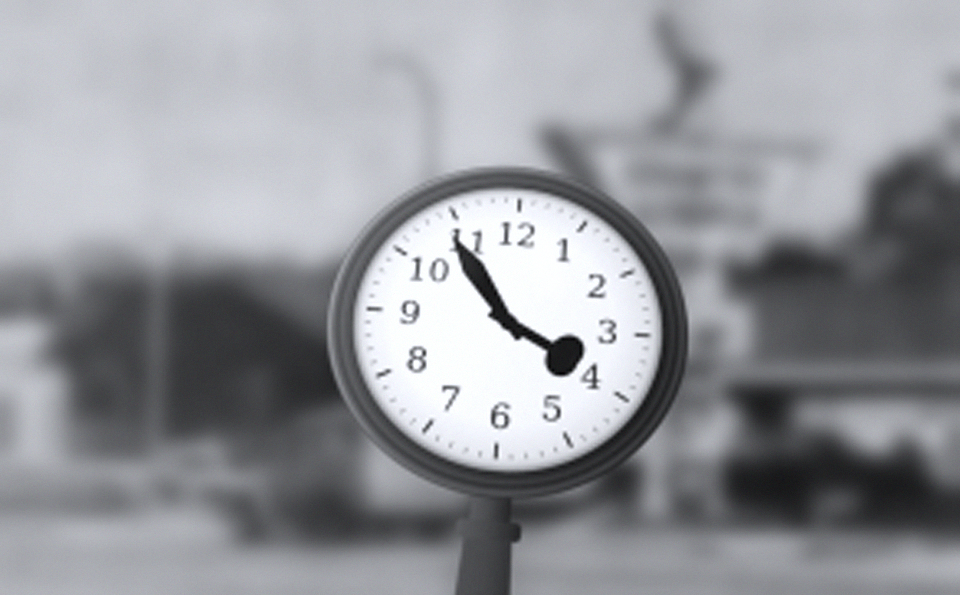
3h54
